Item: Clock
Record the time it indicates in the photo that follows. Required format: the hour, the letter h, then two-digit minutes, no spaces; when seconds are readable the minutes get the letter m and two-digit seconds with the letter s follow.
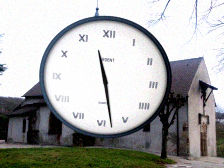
11h28
